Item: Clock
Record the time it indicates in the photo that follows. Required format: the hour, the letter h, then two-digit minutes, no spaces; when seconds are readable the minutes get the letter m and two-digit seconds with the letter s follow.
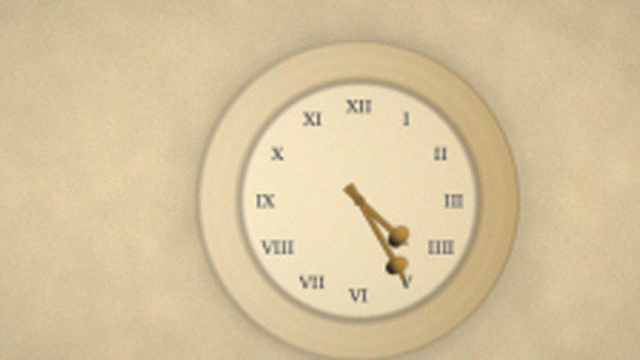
4h25
